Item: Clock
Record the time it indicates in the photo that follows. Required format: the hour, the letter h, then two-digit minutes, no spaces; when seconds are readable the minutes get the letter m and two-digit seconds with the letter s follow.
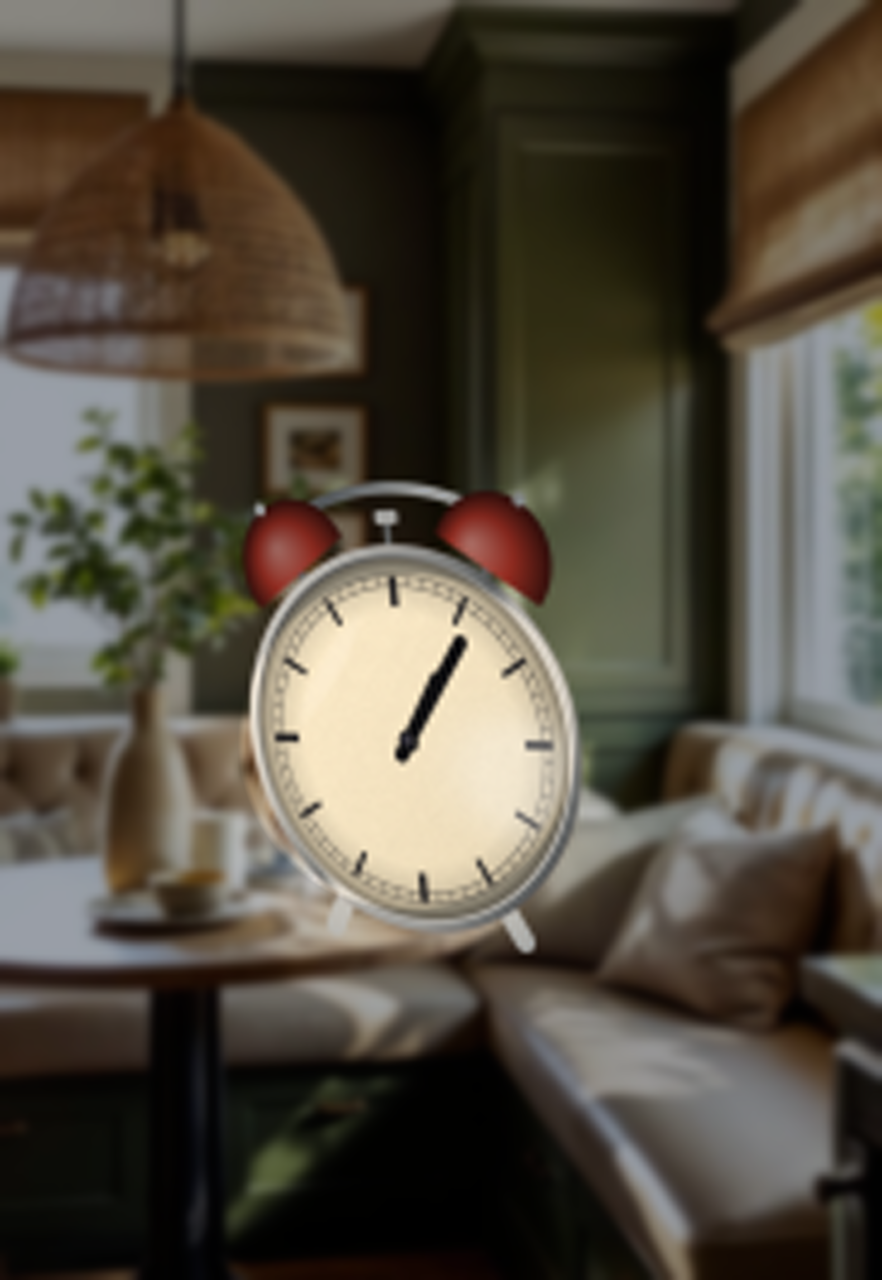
1h06
